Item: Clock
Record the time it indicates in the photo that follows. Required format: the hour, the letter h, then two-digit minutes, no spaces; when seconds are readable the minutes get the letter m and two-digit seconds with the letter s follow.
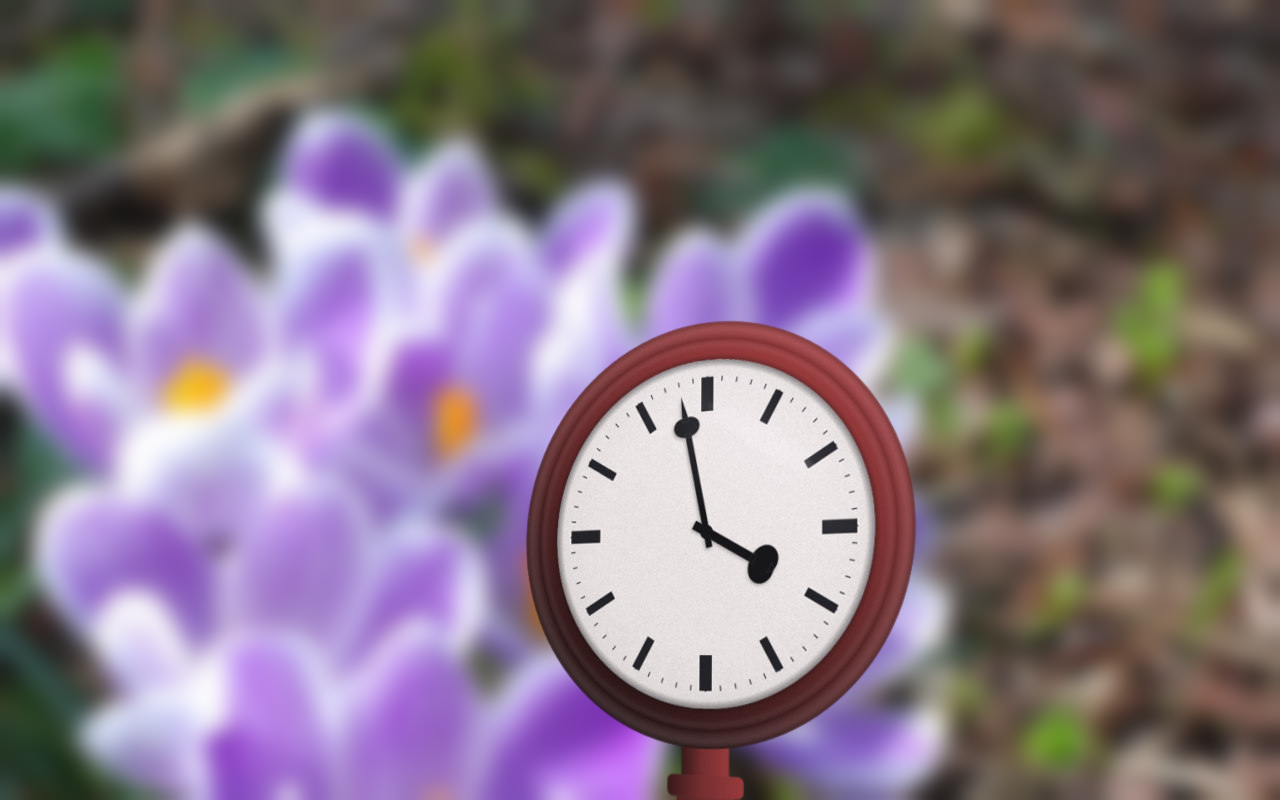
3h58
